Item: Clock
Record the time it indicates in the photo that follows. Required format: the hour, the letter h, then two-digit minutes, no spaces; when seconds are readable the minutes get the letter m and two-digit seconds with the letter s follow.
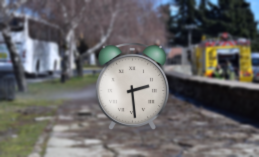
2h29
